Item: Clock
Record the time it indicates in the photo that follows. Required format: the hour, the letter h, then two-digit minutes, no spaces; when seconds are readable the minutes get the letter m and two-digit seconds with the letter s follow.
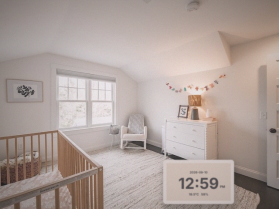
12h59
